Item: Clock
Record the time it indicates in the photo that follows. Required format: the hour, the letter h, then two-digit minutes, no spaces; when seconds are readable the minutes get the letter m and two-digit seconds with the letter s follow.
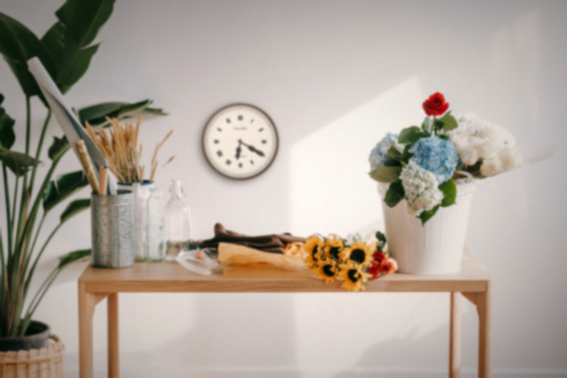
6h20
